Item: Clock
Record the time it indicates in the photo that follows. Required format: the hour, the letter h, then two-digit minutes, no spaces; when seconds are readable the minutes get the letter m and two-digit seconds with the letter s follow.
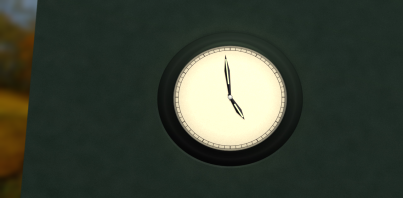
4h59
